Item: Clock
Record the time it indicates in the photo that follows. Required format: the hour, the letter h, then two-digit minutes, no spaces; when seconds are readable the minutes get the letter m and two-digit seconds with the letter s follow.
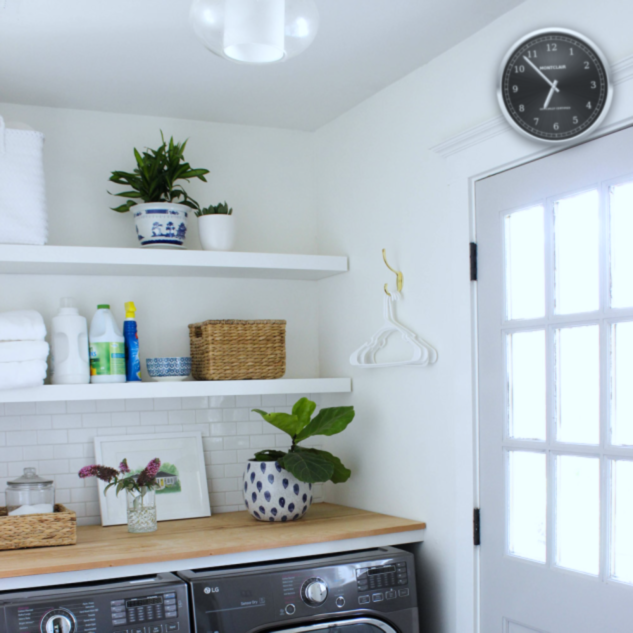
6h53
